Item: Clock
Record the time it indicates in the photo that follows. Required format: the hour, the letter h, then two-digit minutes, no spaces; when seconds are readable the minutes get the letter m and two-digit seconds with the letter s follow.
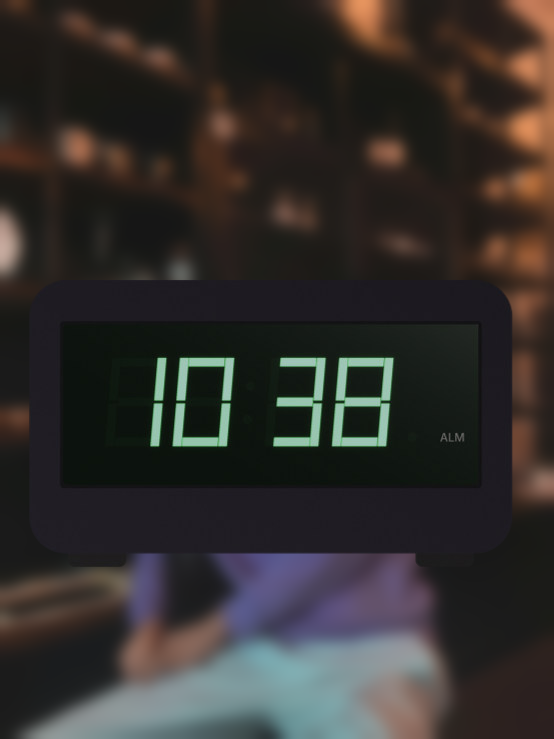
10h38
